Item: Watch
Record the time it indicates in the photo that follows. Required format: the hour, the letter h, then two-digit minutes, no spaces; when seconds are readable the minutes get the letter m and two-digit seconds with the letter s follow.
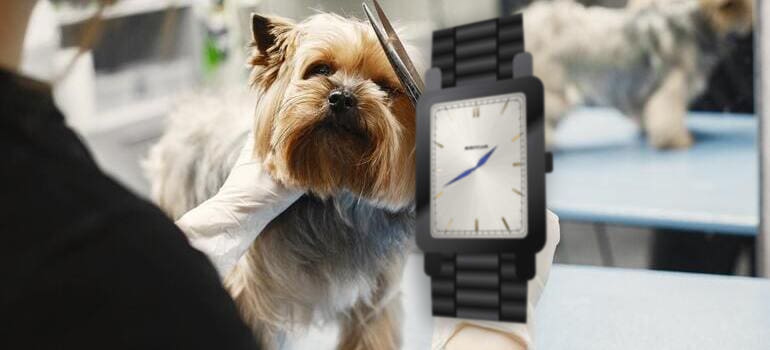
1h41
